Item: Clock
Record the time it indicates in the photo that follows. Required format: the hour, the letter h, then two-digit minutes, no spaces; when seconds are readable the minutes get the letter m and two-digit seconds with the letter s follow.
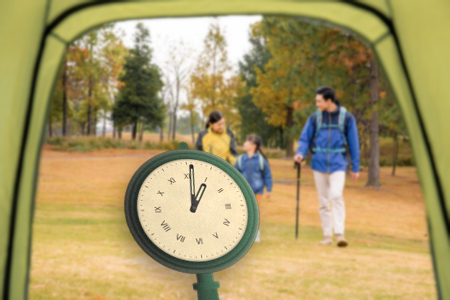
1h01
